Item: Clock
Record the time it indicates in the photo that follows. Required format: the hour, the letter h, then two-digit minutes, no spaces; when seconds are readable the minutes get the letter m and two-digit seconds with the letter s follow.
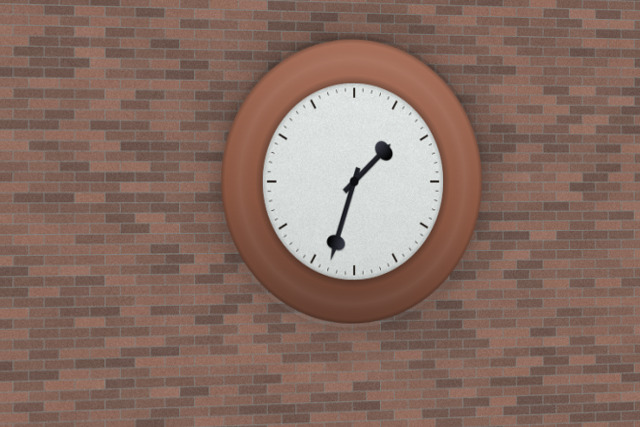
1h33
